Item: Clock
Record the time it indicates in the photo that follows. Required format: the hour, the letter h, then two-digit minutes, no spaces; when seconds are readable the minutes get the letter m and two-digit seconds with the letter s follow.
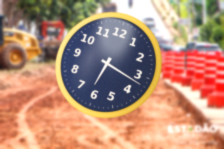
6h17
